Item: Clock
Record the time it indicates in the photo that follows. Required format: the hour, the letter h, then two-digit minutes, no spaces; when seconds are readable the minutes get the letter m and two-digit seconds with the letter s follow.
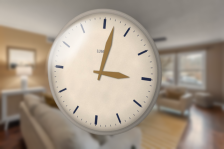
3h02
